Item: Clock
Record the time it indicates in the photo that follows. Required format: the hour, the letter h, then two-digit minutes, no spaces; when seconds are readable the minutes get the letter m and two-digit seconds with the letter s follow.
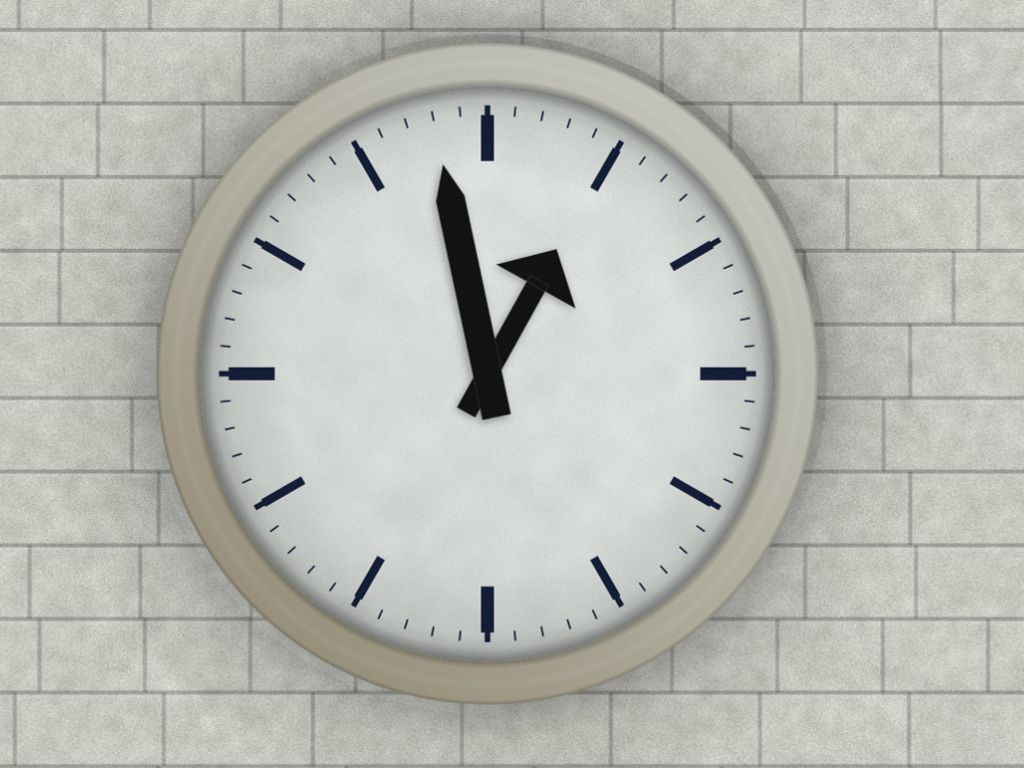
12h58
